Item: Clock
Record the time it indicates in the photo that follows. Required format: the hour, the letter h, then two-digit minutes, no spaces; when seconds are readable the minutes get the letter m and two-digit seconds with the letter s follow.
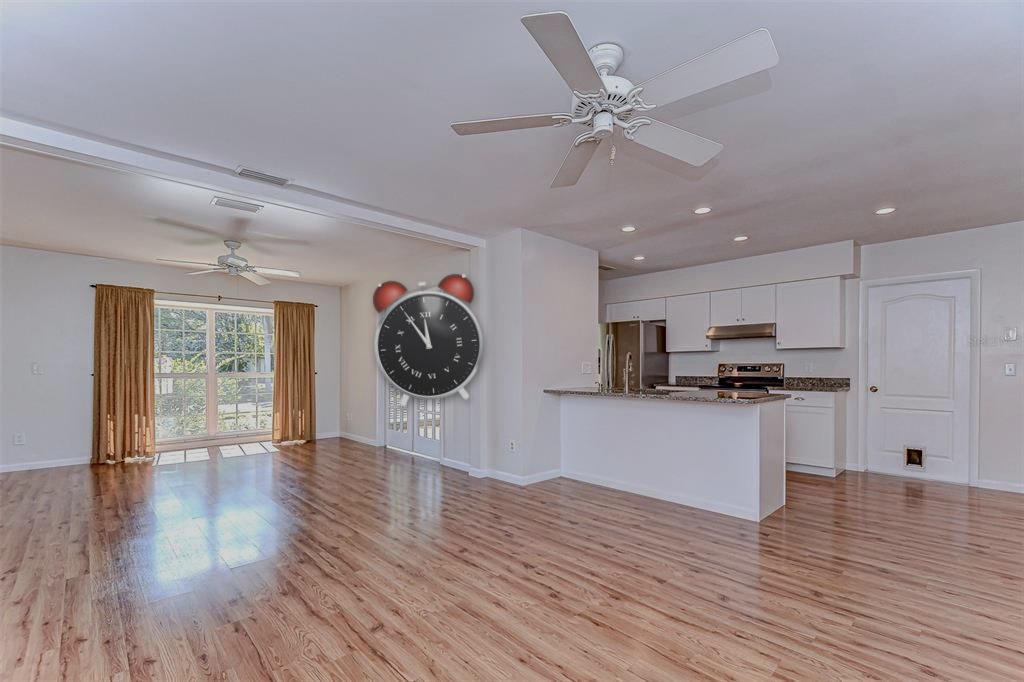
11h55
